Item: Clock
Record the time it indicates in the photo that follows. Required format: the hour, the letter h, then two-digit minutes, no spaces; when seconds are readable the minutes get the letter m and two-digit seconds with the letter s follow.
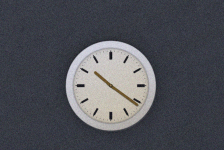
10h21
